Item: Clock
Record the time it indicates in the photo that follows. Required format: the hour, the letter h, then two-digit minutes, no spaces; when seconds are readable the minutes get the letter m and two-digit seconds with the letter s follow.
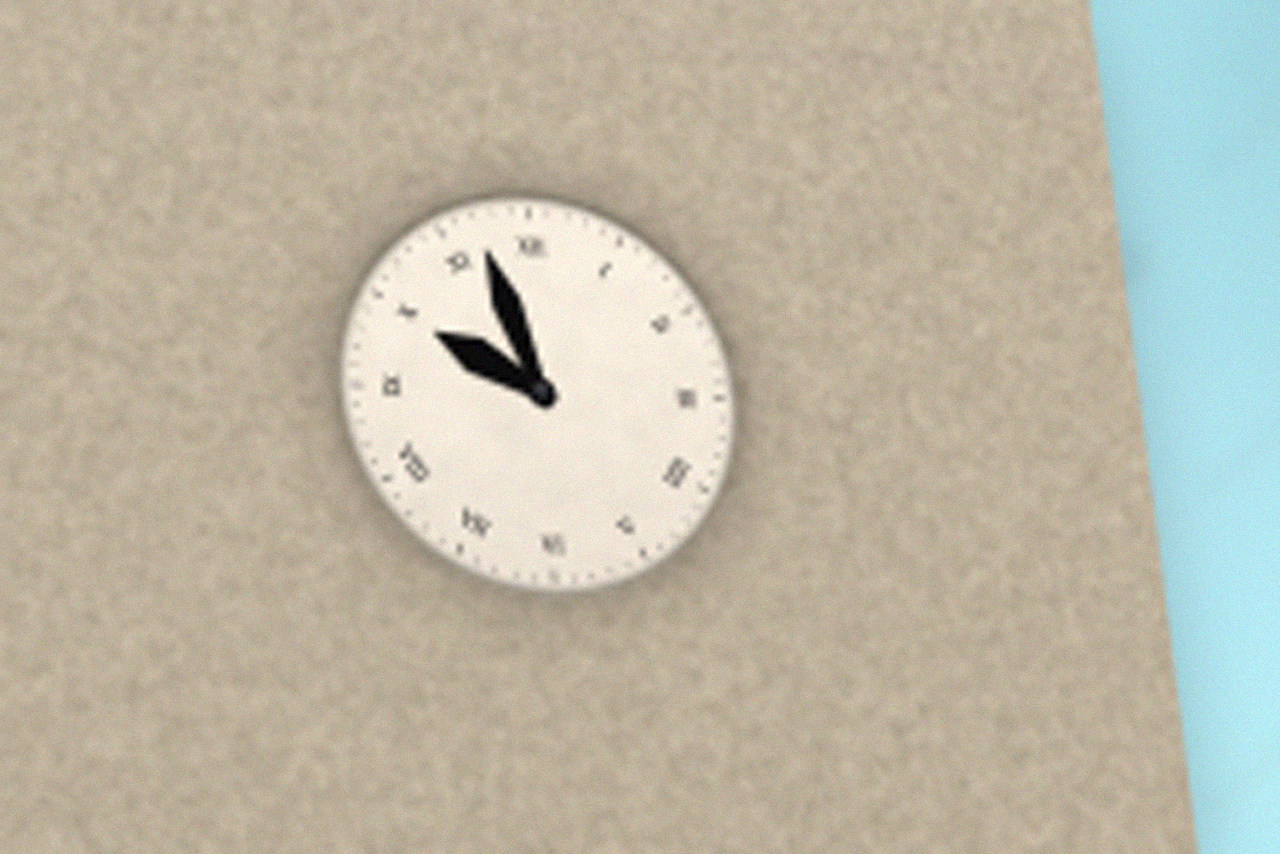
9h57
